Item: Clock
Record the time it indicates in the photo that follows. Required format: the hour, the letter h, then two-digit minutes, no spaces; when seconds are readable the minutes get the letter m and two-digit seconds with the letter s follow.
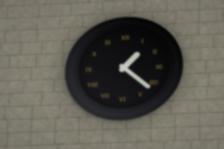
1h22
